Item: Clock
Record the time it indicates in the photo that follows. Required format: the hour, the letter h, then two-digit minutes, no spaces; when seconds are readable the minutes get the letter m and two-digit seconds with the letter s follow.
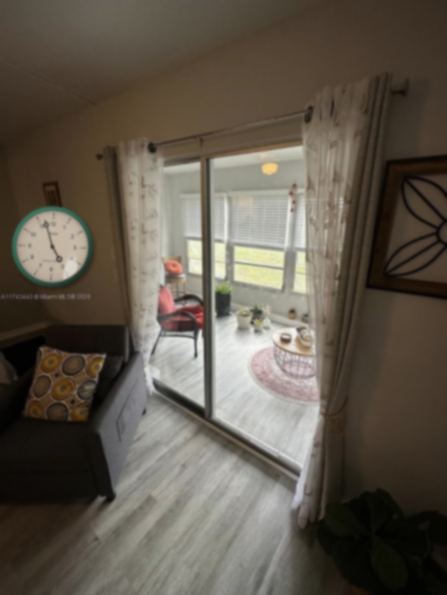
4h57
